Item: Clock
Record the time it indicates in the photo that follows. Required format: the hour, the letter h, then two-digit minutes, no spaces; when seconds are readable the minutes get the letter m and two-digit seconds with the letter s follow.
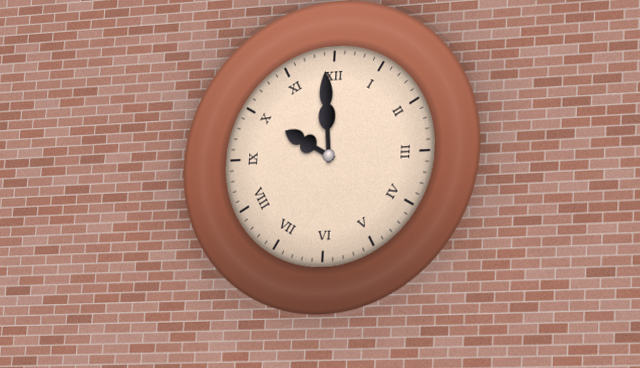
9h59
